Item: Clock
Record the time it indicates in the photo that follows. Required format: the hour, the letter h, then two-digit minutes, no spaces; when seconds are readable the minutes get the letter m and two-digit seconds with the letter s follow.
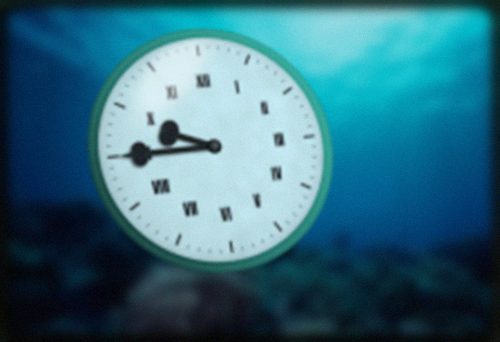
9h45
